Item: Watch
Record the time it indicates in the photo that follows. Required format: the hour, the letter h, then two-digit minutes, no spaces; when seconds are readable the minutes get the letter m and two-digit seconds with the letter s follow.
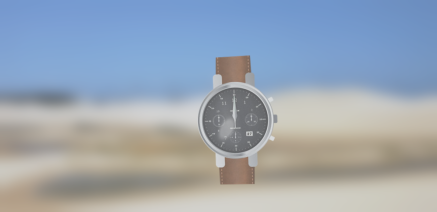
12h00
